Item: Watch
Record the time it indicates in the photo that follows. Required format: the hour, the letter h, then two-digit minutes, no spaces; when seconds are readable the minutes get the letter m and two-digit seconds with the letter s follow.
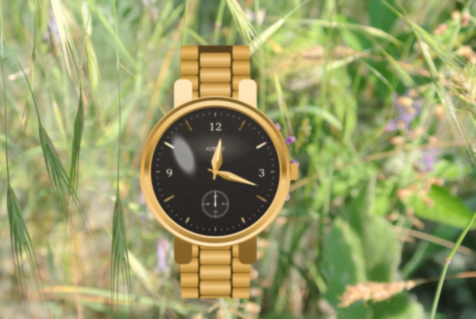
12h18
